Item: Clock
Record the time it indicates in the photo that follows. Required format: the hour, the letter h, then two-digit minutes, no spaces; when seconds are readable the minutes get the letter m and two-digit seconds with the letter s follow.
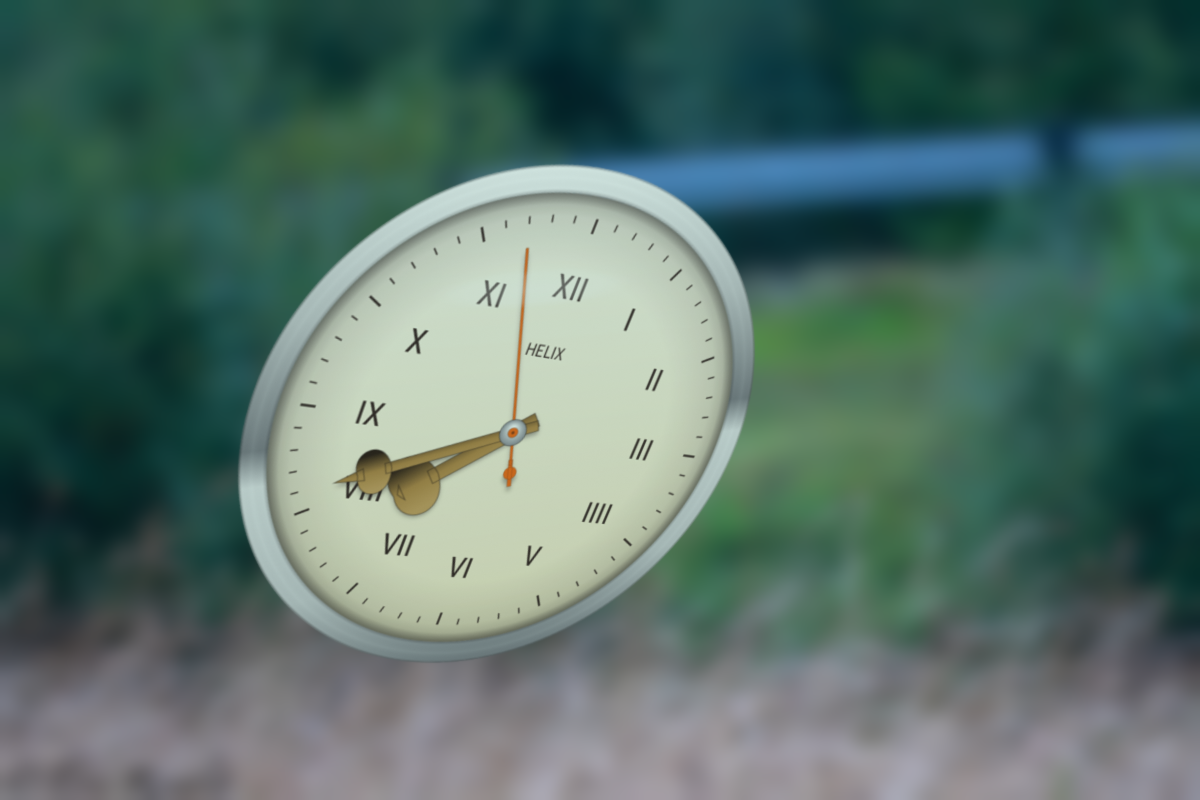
7h40m57s
